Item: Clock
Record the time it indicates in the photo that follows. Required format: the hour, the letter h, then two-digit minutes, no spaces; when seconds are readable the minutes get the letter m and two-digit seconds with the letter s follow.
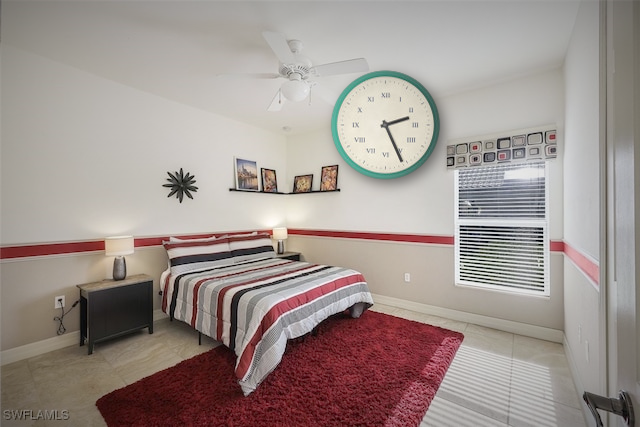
2h26
